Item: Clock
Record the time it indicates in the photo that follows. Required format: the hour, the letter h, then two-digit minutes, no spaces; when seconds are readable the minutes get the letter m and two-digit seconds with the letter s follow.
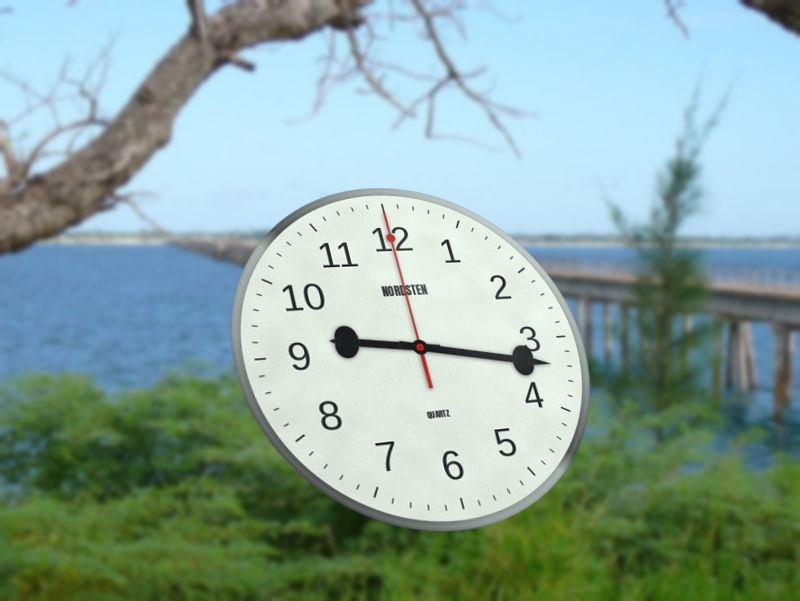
9h17m00s
